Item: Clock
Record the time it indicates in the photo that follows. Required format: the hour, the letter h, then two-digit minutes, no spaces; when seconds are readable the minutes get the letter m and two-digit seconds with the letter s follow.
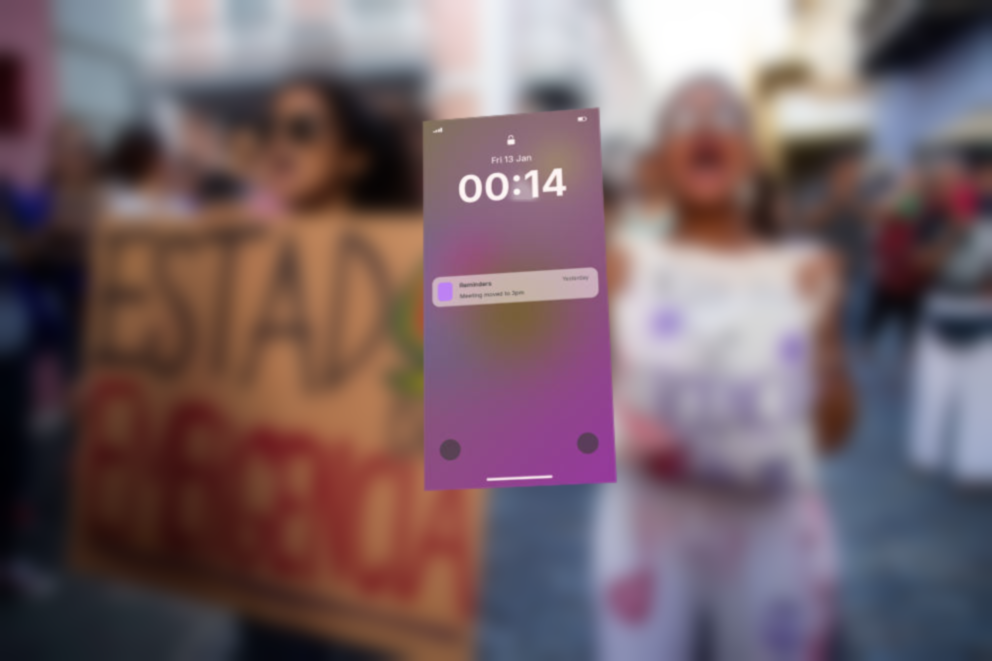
0h14
